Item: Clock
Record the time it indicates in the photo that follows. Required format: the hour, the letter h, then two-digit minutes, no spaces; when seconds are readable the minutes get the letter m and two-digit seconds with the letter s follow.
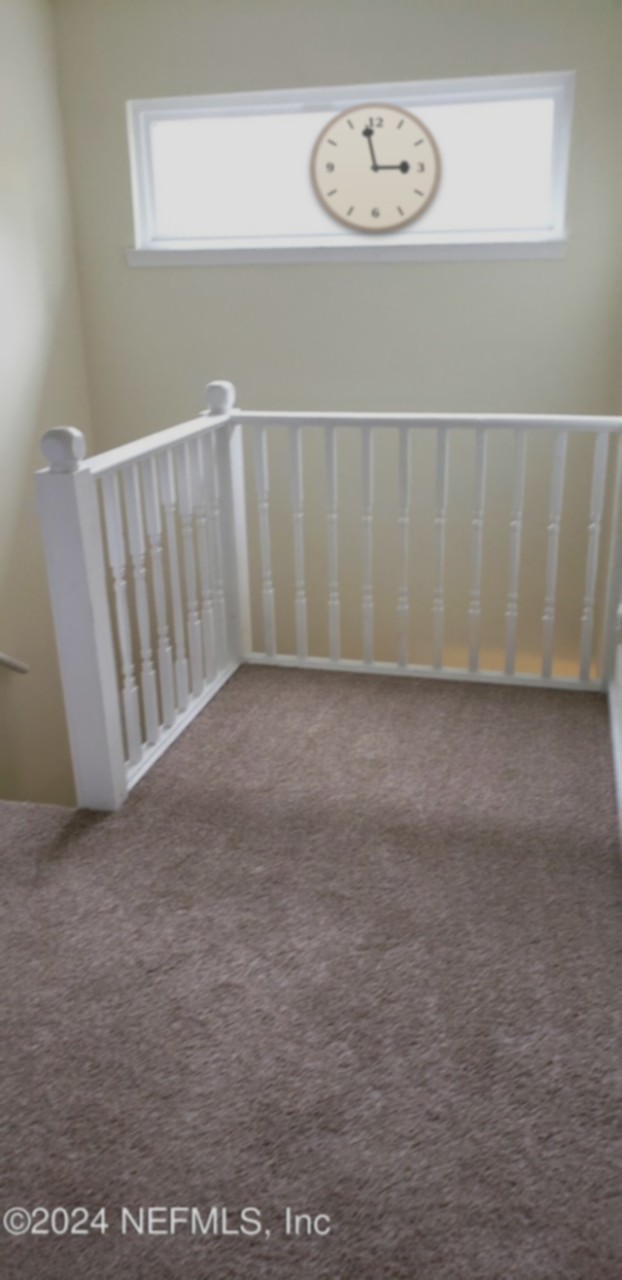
2h58
